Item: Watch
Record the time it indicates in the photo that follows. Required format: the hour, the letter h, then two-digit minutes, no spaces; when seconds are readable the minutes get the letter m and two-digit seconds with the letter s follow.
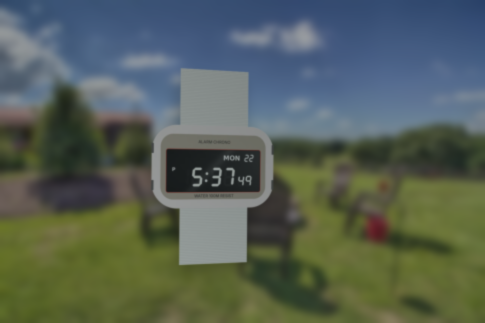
5h37m49s
